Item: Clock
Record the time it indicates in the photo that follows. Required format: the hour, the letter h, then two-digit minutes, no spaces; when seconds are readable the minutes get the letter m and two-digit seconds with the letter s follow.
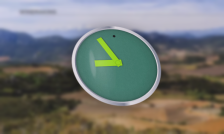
8h55
